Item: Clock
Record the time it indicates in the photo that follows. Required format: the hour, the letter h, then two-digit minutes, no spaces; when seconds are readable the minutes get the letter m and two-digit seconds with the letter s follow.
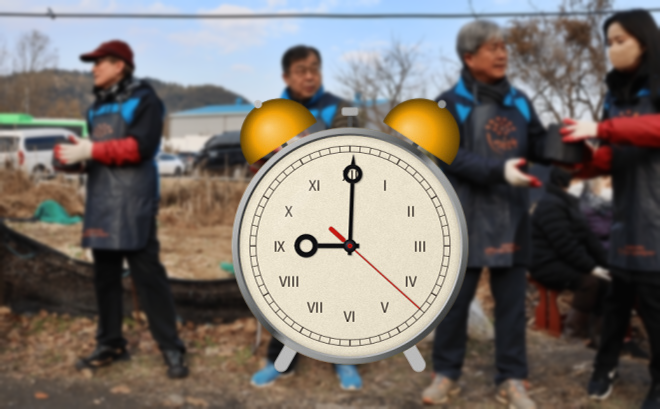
9h00m22s
